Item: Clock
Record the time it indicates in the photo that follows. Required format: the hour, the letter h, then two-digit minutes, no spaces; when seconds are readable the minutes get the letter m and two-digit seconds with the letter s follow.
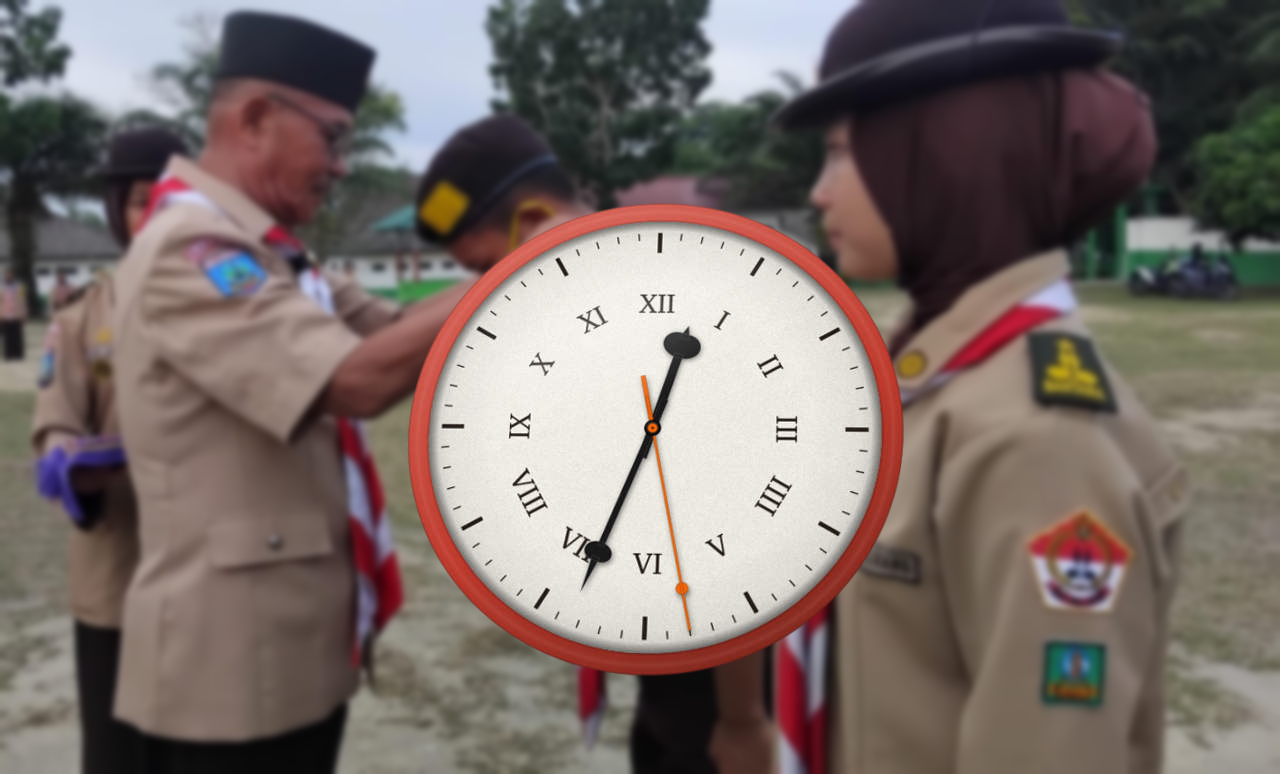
12h33m28s
